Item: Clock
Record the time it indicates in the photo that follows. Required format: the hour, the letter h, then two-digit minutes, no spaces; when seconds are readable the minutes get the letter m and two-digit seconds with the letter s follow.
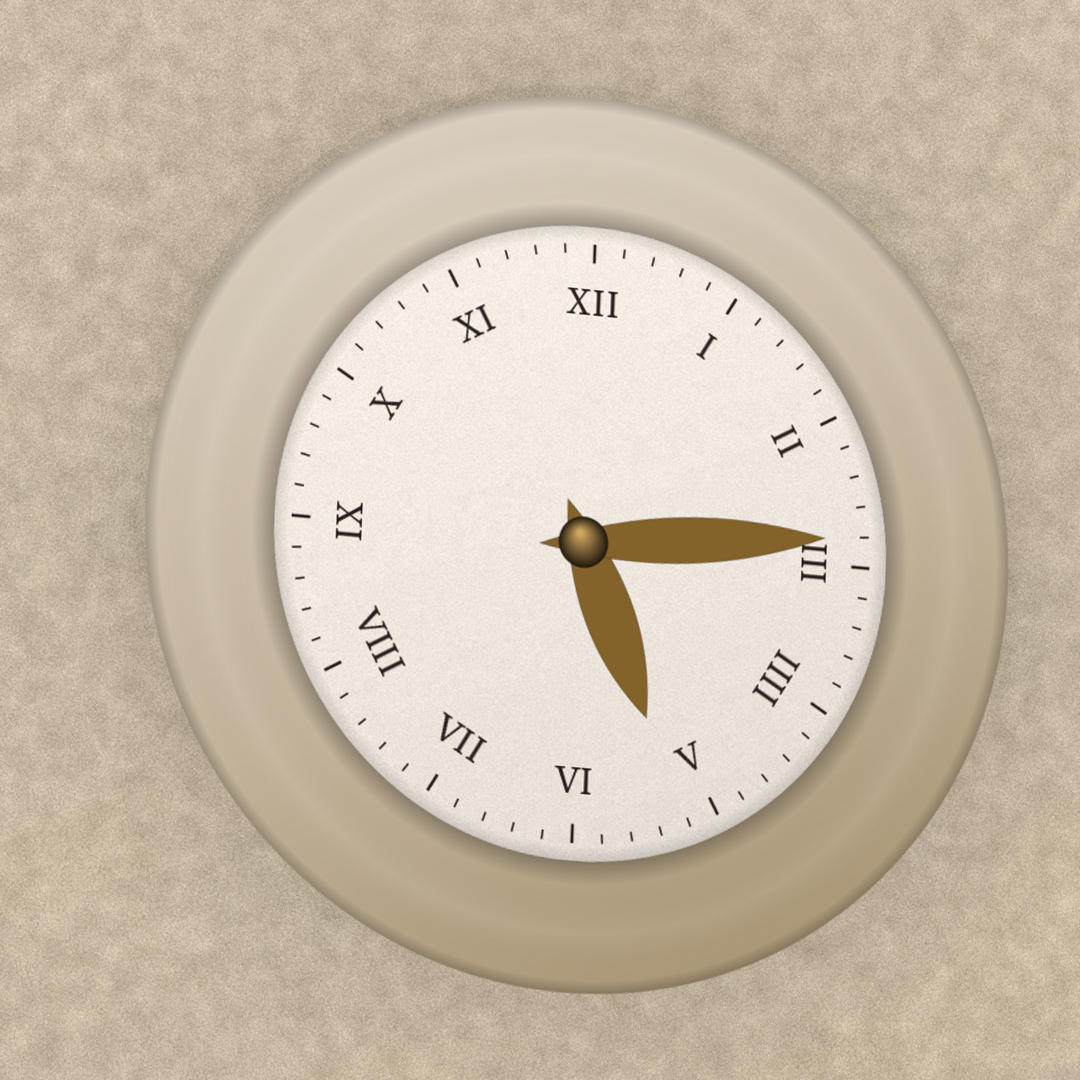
5h14
